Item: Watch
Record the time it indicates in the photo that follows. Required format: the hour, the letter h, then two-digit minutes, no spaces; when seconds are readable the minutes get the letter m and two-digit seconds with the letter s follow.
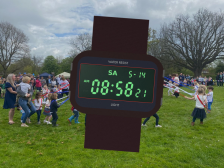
8h58m21s
